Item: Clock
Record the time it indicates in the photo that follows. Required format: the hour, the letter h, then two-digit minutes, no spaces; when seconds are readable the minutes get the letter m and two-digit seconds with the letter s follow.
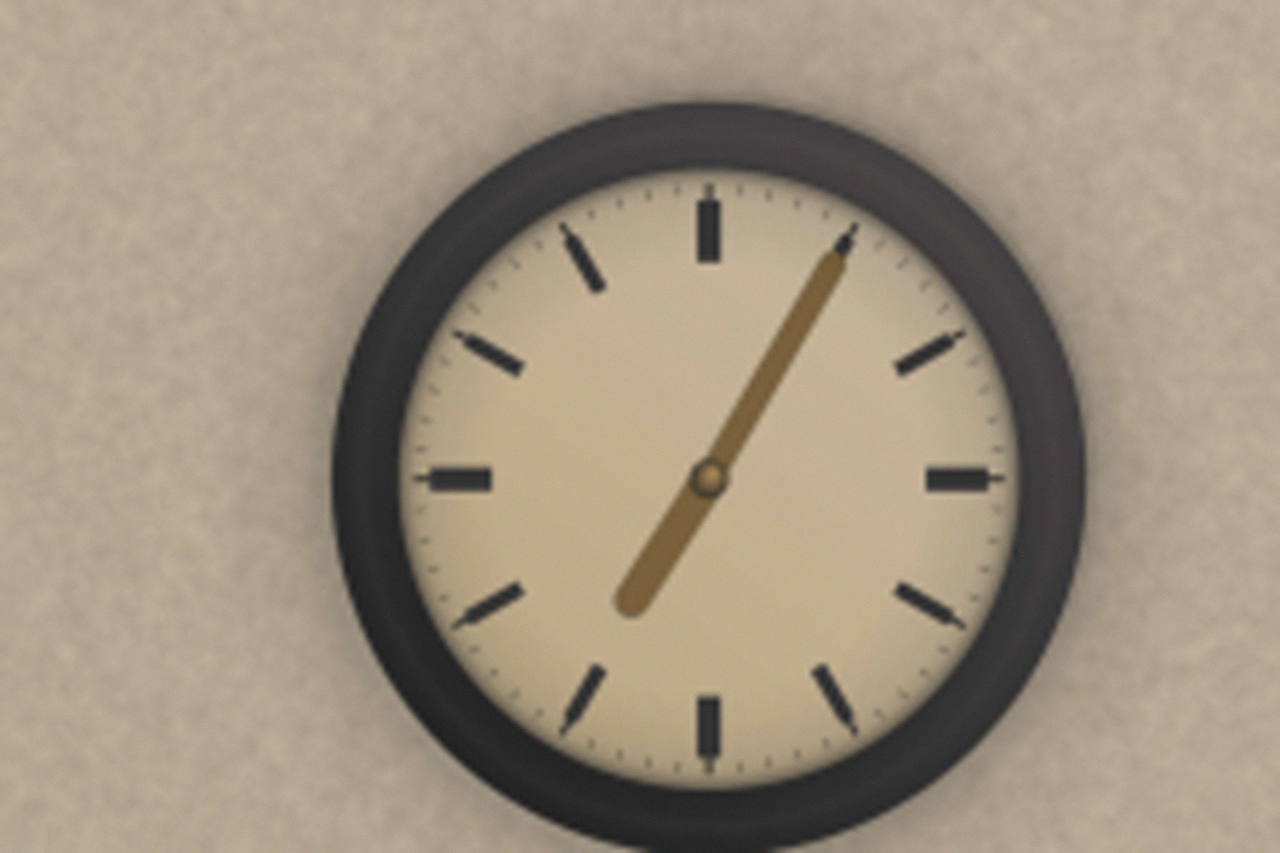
7h05
